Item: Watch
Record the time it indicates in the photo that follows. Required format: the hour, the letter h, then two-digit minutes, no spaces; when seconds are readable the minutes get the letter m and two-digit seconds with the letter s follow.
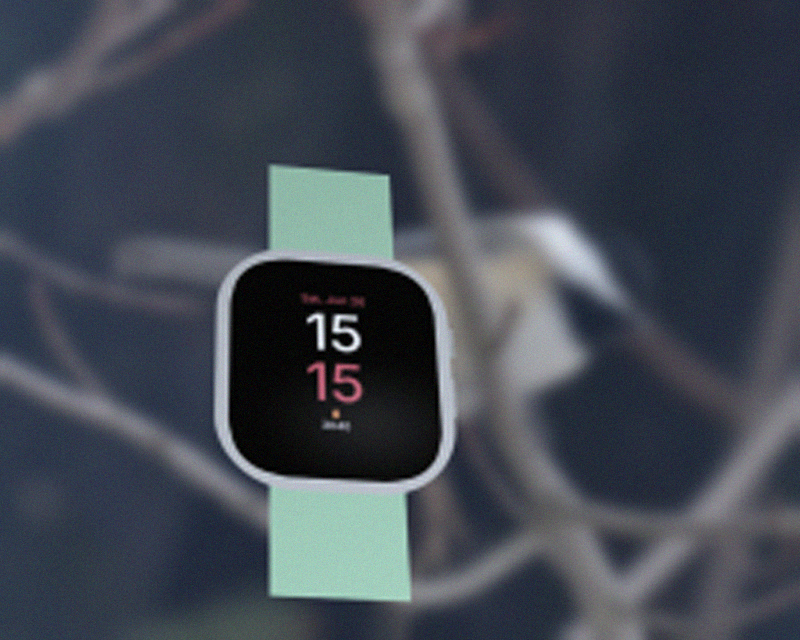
15h15
